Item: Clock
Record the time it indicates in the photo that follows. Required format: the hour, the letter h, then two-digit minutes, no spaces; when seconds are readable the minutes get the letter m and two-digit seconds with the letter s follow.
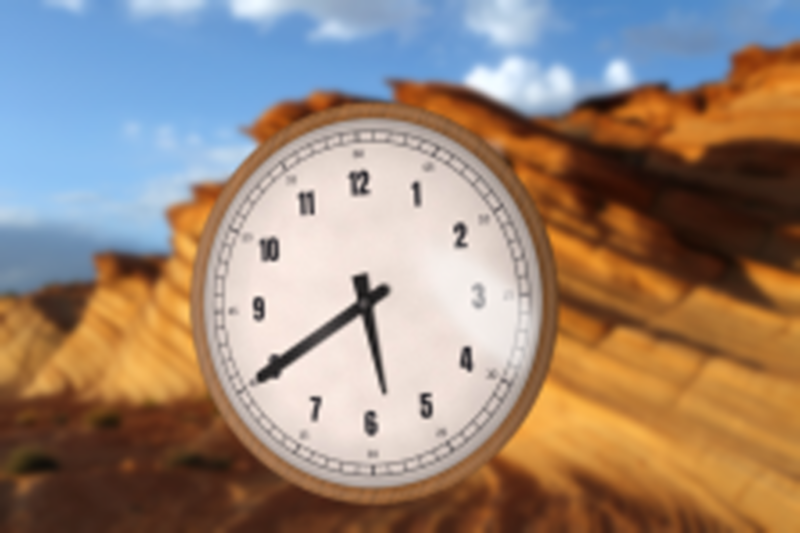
5h40
